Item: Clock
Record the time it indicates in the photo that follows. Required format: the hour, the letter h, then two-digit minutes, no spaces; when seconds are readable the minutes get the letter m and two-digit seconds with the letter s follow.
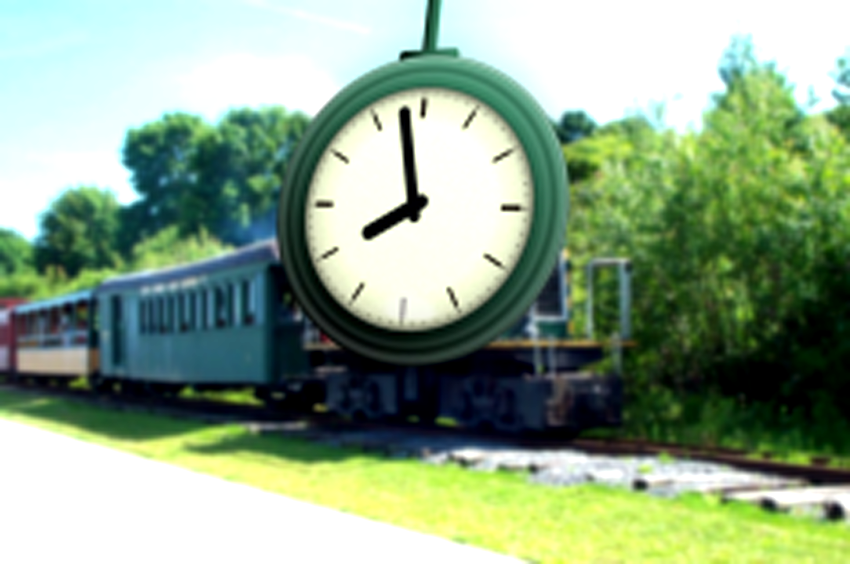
7h58
